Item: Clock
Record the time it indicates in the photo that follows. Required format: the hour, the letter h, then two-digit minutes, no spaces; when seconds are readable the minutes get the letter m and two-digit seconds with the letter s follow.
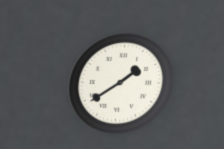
1h39
